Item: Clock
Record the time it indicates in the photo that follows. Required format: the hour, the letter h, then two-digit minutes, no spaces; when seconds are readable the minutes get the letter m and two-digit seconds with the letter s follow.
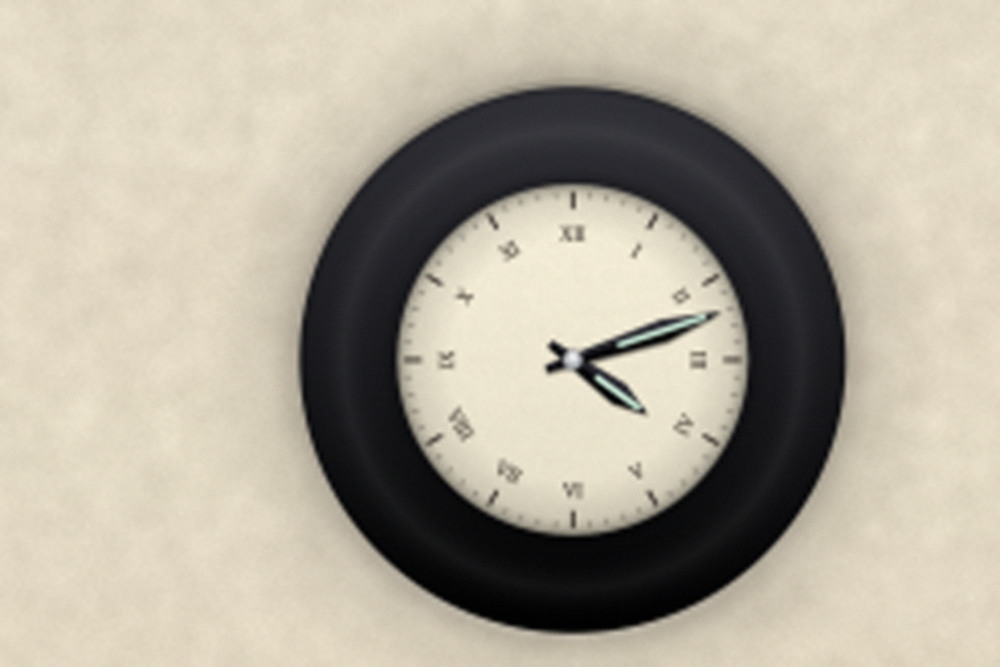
4h12
